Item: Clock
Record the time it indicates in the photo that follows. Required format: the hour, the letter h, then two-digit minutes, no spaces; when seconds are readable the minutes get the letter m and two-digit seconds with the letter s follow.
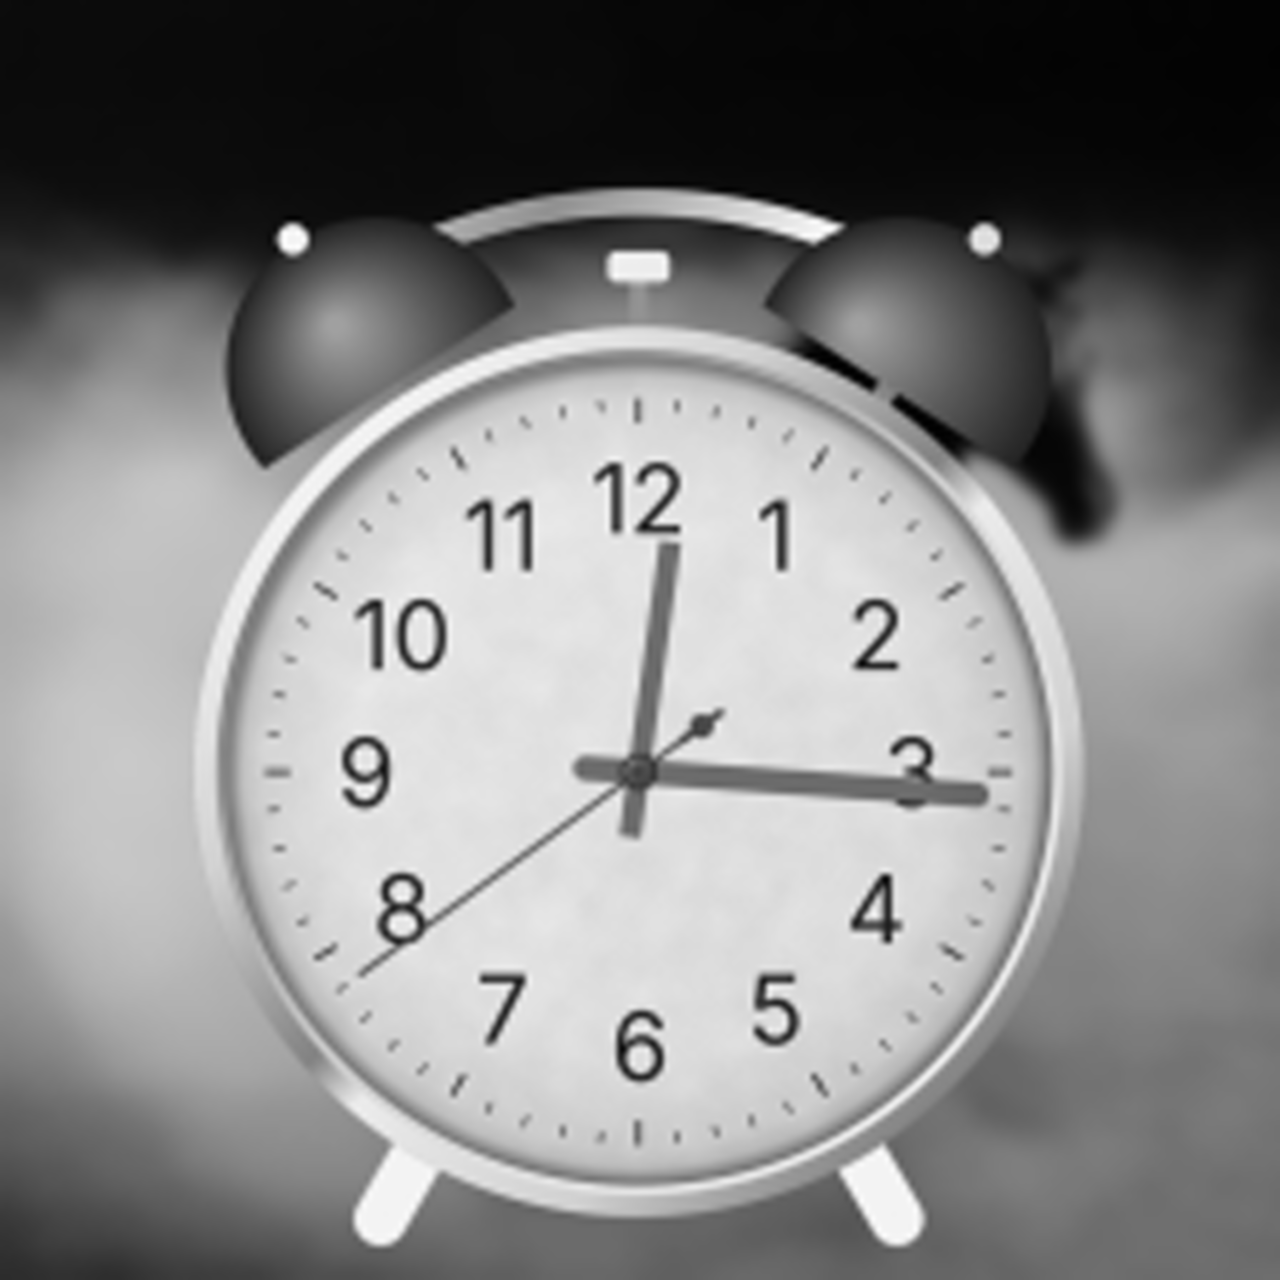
12h15m39s
